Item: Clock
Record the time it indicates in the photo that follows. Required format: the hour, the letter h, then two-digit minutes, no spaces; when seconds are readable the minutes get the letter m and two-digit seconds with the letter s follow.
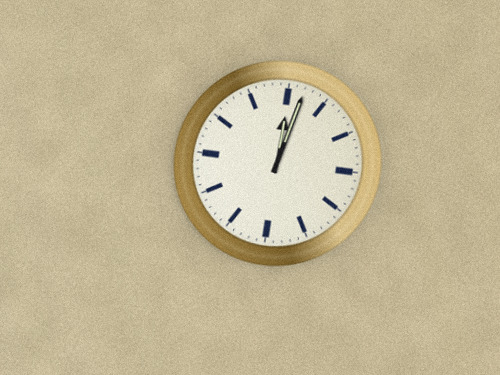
12h02
